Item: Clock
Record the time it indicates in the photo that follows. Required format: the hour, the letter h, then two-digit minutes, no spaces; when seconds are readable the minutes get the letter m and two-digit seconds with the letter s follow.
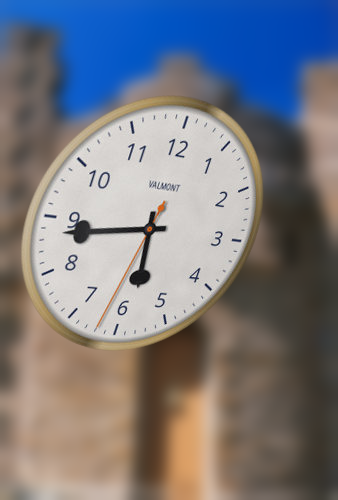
5h43m32s
